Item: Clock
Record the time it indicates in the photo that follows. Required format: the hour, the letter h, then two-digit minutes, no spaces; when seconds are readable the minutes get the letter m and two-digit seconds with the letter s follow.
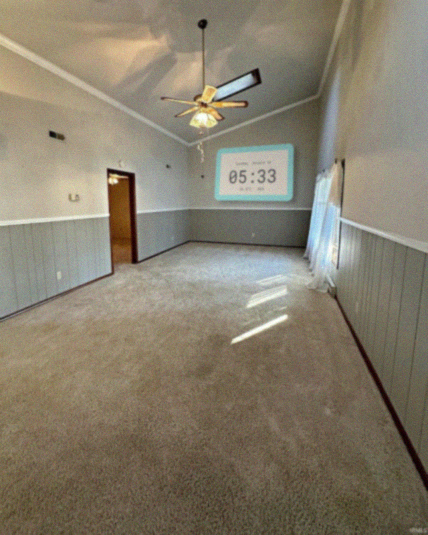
5h33
